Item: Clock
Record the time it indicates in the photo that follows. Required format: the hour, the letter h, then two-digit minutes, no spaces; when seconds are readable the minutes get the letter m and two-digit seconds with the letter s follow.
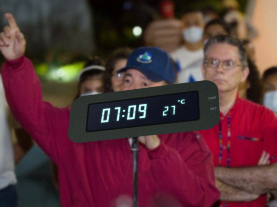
7h09
